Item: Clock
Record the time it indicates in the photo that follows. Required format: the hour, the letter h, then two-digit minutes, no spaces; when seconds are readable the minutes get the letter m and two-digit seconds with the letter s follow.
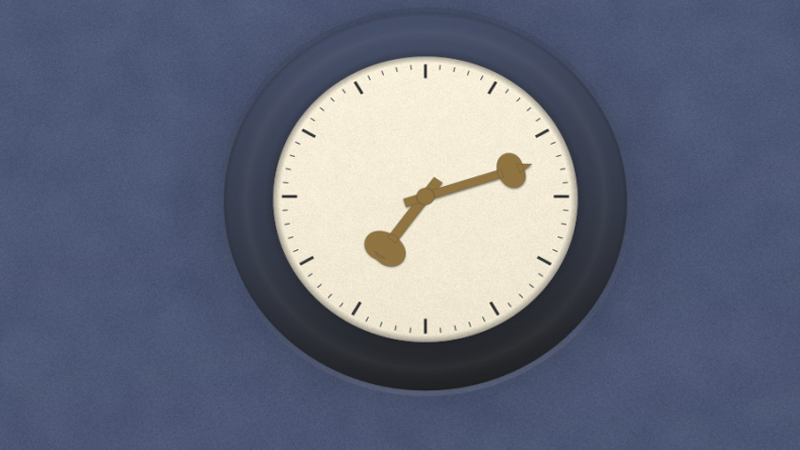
7h12
